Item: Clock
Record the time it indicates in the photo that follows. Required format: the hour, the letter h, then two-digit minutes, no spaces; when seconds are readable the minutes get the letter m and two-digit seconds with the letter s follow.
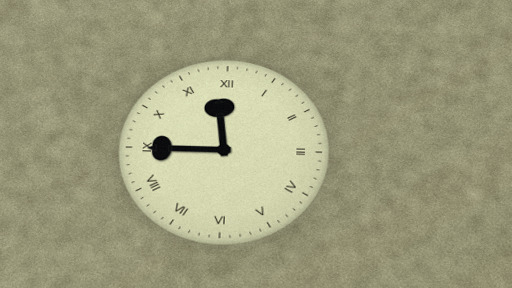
11h45
